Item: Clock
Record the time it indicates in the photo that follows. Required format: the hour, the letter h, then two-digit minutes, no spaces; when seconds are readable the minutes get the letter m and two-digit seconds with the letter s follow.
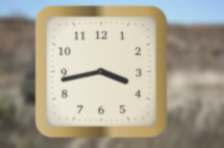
3h43
